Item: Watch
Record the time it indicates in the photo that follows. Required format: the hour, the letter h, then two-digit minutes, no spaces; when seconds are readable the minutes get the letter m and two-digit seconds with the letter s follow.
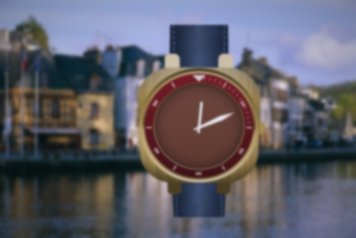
12h11
